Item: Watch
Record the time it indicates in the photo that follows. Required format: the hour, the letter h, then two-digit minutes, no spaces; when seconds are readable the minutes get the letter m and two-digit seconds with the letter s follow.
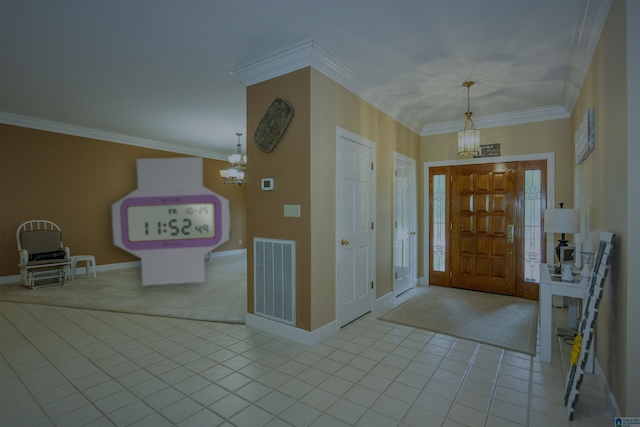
11h52m49s
